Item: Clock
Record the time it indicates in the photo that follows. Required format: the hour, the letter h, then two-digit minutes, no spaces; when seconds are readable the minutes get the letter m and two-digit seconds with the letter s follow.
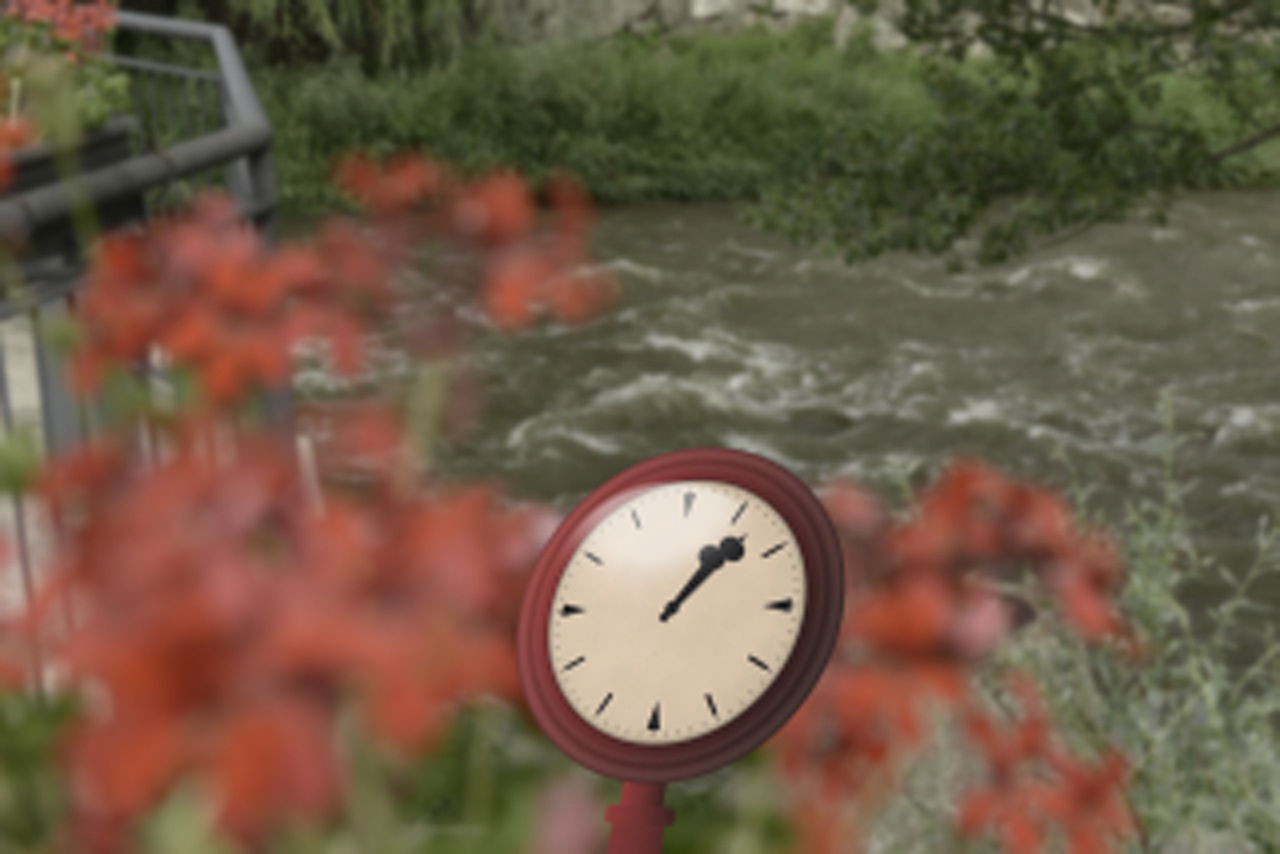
1h07
